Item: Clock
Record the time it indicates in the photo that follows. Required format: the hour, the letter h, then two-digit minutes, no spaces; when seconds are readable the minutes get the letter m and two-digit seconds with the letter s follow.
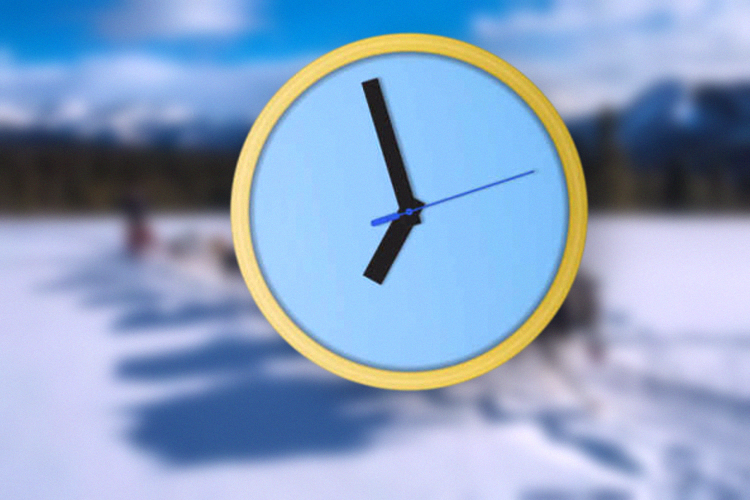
6h57m12s
